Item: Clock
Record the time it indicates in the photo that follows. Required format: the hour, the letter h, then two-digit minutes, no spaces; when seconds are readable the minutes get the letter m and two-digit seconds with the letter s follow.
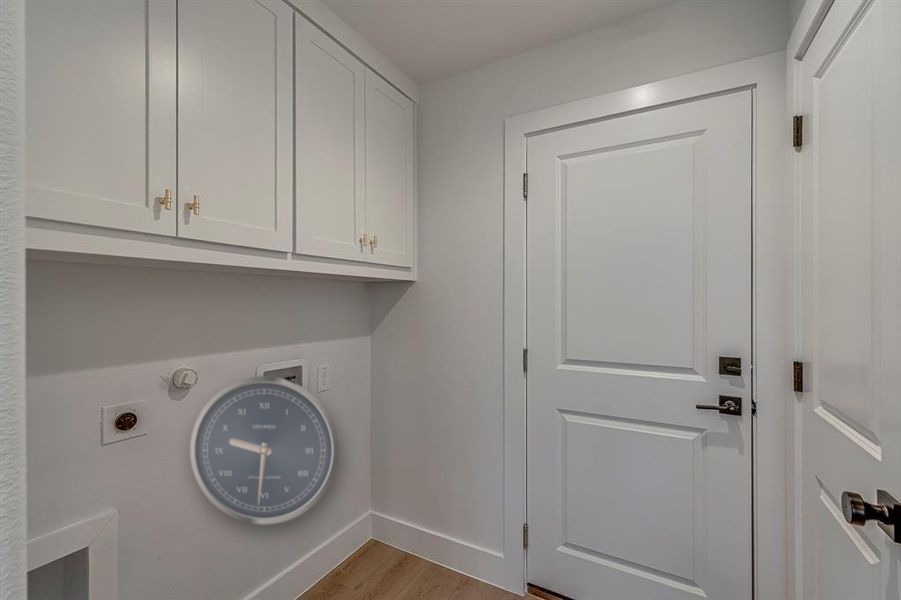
9h31
